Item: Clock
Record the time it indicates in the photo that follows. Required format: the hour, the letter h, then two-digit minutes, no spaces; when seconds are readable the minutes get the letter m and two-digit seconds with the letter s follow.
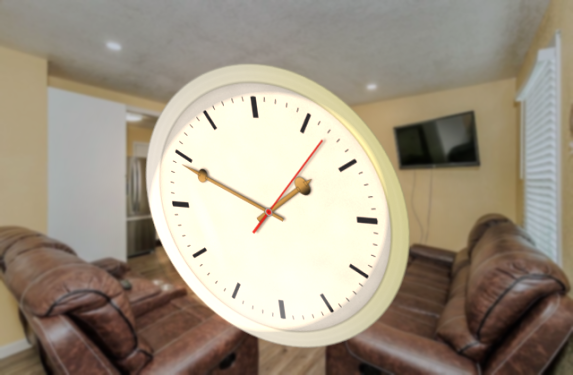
1h49m07s
